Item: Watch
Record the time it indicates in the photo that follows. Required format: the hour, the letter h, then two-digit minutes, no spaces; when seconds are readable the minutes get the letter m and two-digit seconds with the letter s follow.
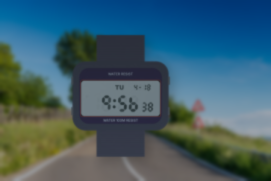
9h56m38s
